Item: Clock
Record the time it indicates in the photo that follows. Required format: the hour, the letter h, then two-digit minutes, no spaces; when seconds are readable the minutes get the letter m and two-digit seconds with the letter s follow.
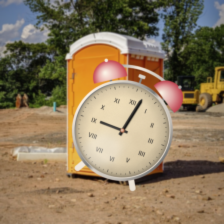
9h02
